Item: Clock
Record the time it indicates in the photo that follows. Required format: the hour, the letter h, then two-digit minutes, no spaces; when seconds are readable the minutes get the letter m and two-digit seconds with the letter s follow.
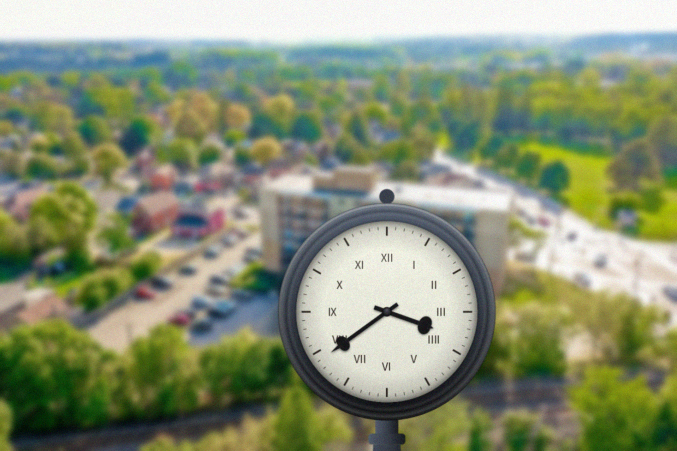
3h39
